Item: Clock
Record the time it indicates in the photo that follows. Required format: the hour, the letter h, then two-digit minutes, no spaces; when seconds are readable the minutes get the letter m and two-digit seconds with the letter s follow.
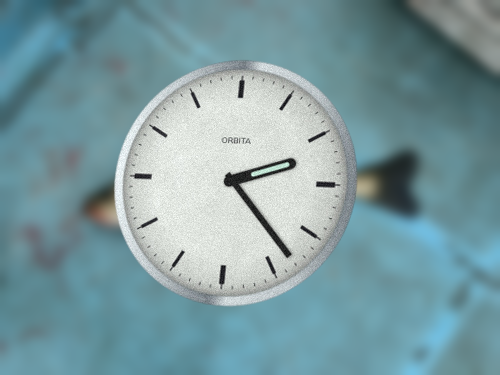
2h23
